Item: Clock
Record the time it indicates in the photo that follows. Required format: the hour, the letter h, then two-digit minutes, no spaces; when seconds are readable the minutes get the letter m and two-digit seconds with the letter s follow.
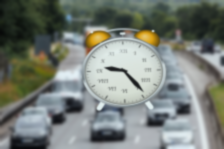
9h24
